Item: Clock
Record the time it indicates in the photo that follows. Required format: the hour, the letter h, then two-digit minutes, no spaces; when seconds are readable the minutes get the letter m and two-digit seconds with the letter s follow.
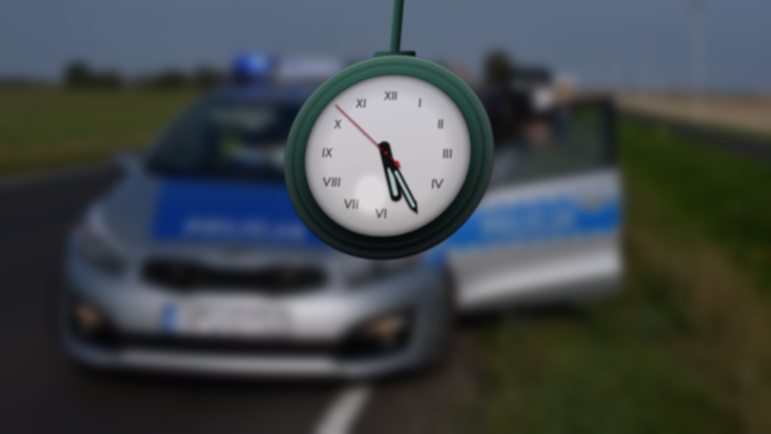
5h24m52s
